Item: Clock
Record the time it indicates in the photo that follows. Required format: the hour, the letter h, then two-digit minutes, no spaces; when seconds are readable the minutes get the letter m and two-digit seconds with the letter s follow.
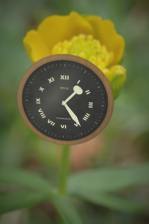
1h24
